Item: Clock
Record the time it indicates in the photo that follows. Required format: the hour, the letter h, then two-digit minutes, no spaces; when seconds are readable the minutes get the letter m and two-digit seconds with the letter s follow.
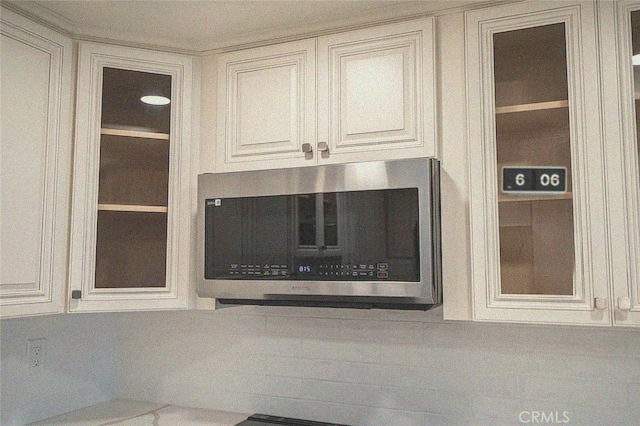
6h06
